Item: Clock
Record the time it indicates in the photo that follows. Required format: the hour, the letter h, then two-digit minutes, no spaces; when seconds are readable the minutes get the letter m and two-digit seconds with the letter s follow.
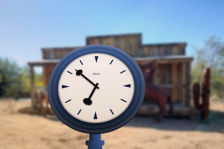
6h52
